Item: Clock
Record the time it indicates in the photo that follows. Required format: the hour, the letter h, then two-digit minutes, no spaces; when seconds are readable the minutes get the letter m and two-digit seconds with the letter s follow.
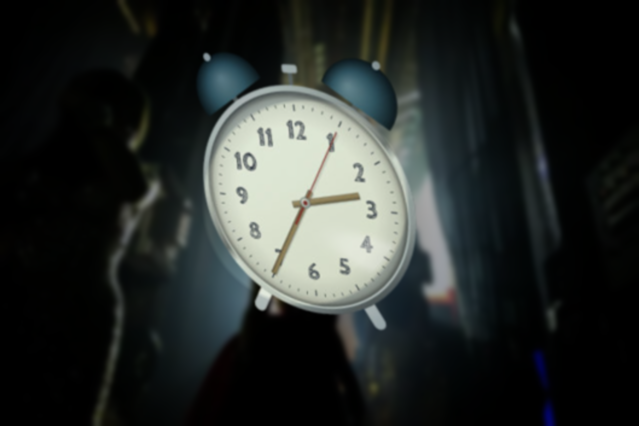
2h35m05s
